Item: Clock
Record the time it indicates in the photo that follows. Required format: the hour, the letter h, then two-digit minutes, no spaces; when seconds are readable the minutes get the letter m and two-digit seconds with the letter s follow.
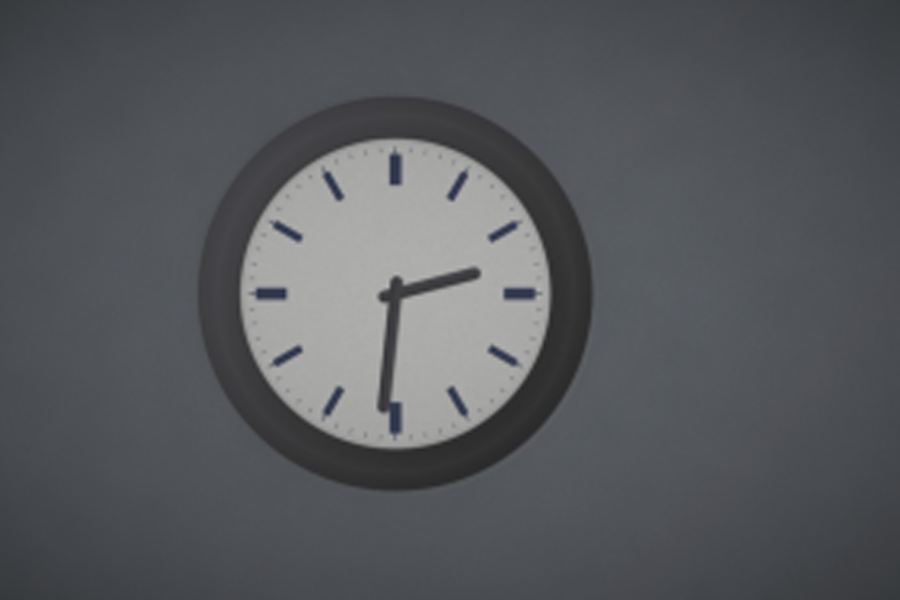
2h31
